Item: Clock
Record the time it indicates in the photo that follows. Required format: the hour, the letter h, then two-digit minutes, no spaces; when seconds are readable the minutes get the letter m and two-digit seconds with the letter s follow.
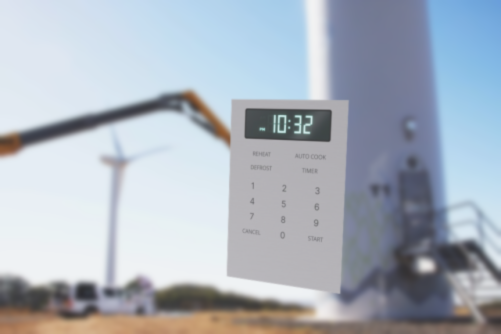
10h32
